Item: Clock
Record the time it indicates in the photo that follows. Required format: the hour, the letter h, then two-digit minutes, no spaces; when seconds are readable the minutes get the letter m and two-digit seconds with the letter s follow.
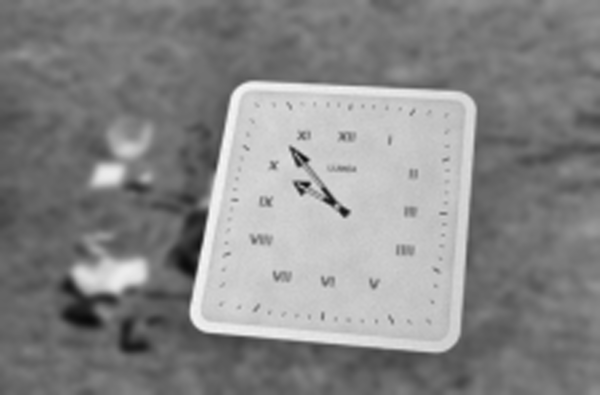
9h53
